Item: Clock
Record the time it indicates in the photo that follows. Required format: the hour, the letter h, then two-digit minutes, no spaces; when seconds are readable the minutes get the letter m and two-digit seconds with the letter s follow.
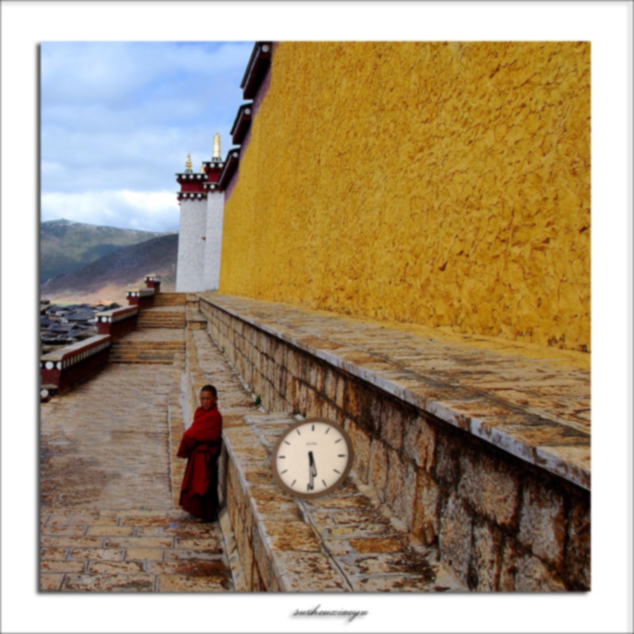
5h29
